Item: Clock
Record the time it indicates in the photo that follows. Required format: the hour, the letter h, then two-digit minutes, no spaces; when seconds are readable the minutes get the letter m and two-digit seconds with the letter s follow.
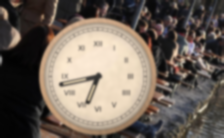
6h43
